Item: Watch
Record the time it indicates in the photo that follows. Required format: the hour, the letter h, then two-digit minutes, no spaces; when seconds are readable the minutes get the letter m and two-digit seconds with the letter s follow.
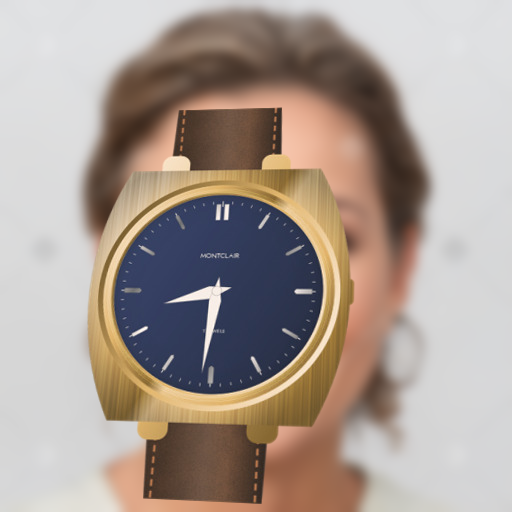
8h31
